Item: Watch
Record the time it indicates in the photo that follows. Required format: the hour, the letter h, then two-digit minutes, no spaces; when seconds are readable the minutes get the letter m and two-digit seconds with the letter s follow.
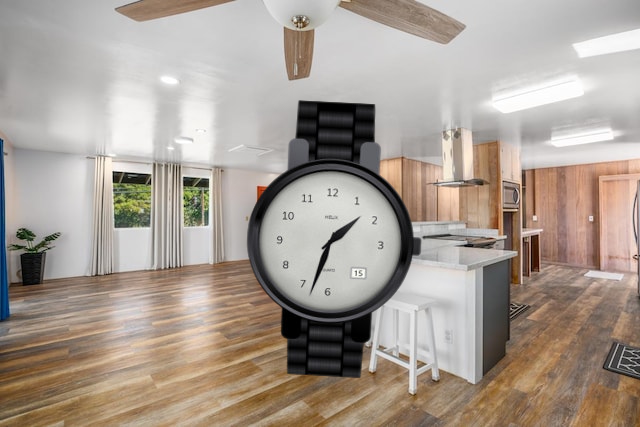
1h33
